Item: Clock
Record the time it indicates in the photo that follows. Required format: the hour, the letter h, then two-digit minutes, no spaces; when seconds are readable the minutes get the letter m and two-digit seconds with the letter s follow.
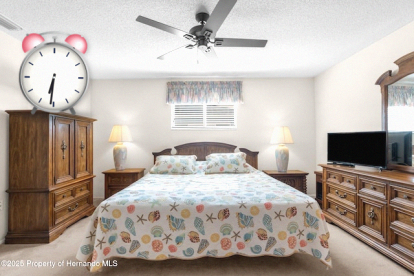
6h31
